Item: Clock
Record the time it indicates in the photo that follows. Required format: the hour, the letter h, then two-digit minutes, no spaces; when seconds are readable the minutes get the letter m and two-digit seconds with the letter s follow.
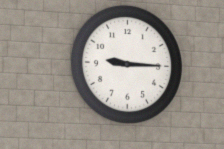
9h15
